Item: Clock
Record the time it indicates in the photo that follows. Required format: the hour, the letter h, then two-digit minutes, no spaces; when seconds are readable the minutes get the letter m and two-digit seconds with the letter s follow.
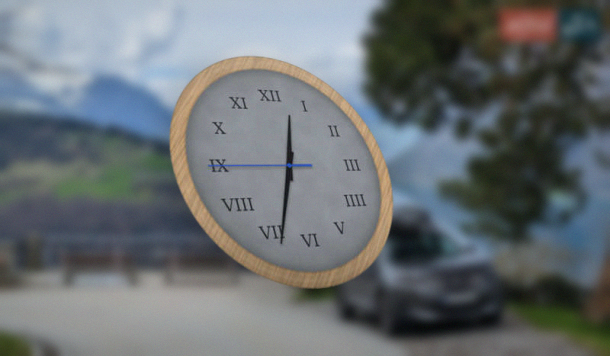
12h33m45s
